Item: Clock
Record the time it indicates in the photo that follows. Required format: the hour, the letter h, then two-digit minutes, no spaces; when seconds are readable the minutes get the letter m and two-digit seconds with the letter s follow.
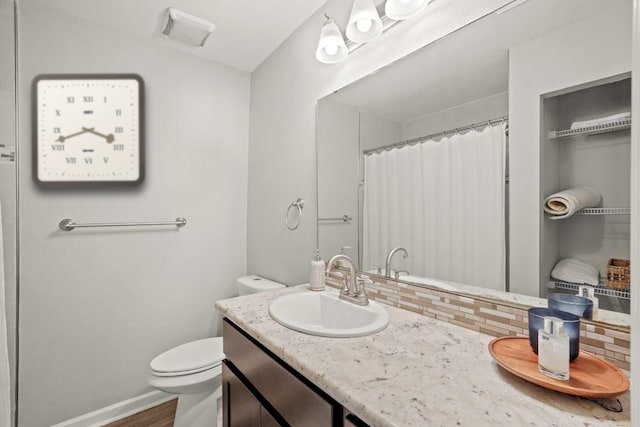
3h42
